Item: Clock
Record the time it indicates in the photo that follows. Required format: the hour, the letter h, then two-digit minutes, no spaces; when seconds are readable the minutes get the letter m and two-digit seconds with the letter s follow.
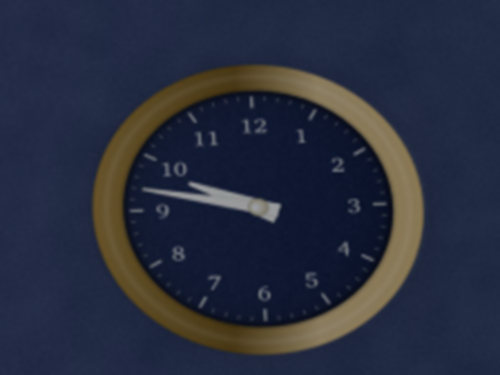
9h47
